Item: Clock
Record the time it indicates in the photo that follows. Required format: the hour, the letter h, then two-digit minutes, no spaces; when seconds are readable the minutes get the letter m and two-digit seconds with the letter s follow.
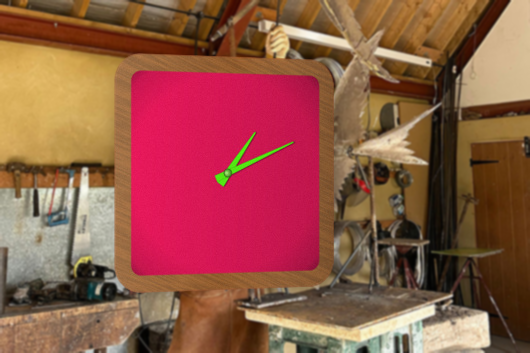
1h11
